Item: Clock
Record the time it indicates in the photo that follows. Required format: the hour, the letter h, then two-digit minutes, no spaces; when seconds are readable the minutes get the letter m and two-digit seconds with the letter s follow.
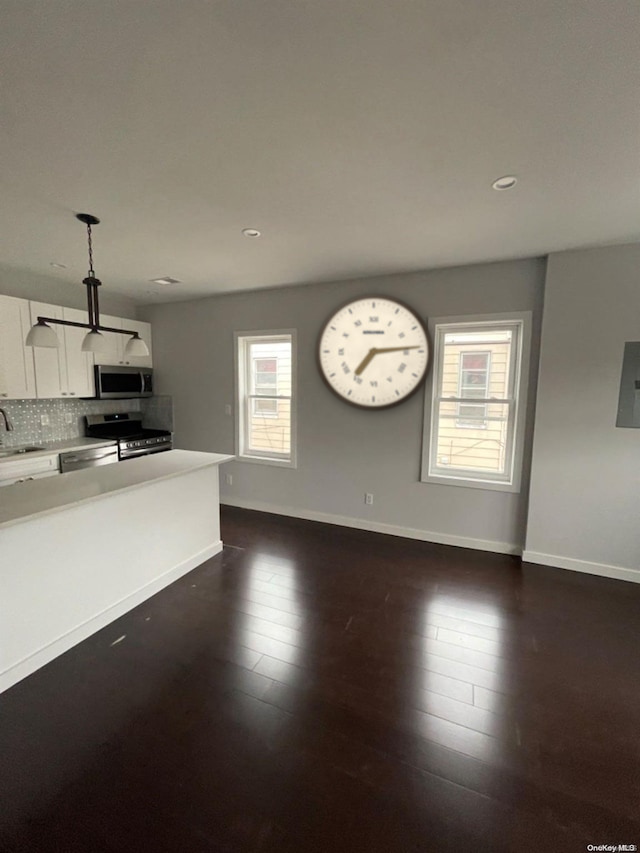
7h14
